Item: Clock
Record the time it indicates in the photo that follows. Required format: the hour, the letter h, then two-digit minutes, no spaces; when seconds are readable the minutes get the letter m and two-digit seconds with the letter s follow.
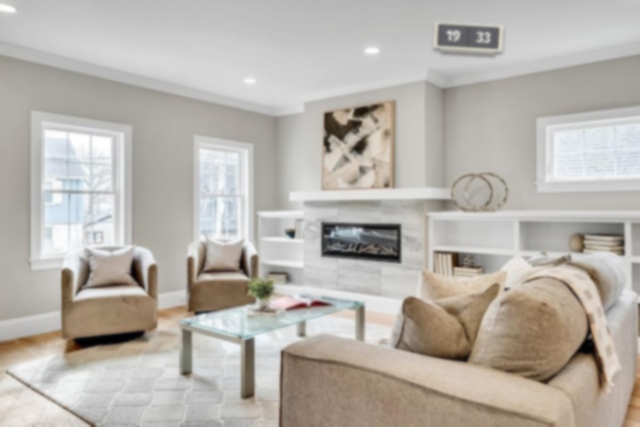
19h33
